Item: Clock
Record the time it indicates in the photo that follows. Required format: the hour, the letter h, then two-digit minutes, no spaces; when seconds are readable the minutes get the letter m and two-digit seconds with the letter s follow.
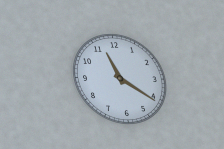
11h21
